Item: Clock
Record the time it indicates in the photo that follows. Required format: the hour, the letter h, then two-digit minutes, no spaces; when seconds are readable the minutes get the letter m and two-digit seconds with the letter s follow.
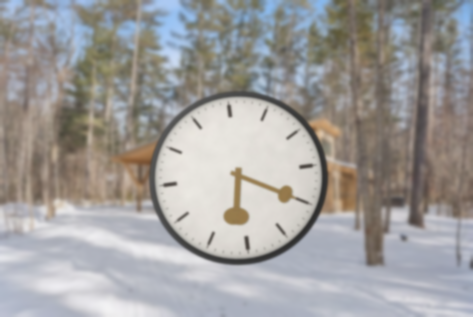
6h20
